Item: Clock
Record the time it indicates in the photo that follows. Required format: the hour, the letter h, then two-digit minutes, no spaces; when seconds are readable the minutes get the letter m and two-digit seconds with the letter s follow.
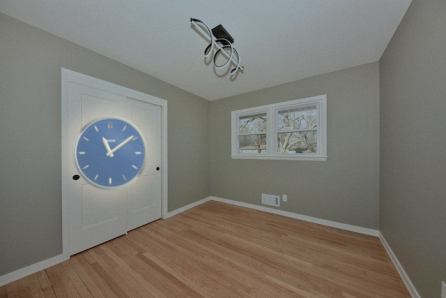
11h09
